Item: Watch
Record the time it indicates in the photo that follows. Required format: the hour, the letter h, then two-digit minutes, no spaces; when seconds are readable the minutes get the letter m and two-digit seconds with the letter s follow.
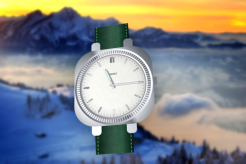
11h15
